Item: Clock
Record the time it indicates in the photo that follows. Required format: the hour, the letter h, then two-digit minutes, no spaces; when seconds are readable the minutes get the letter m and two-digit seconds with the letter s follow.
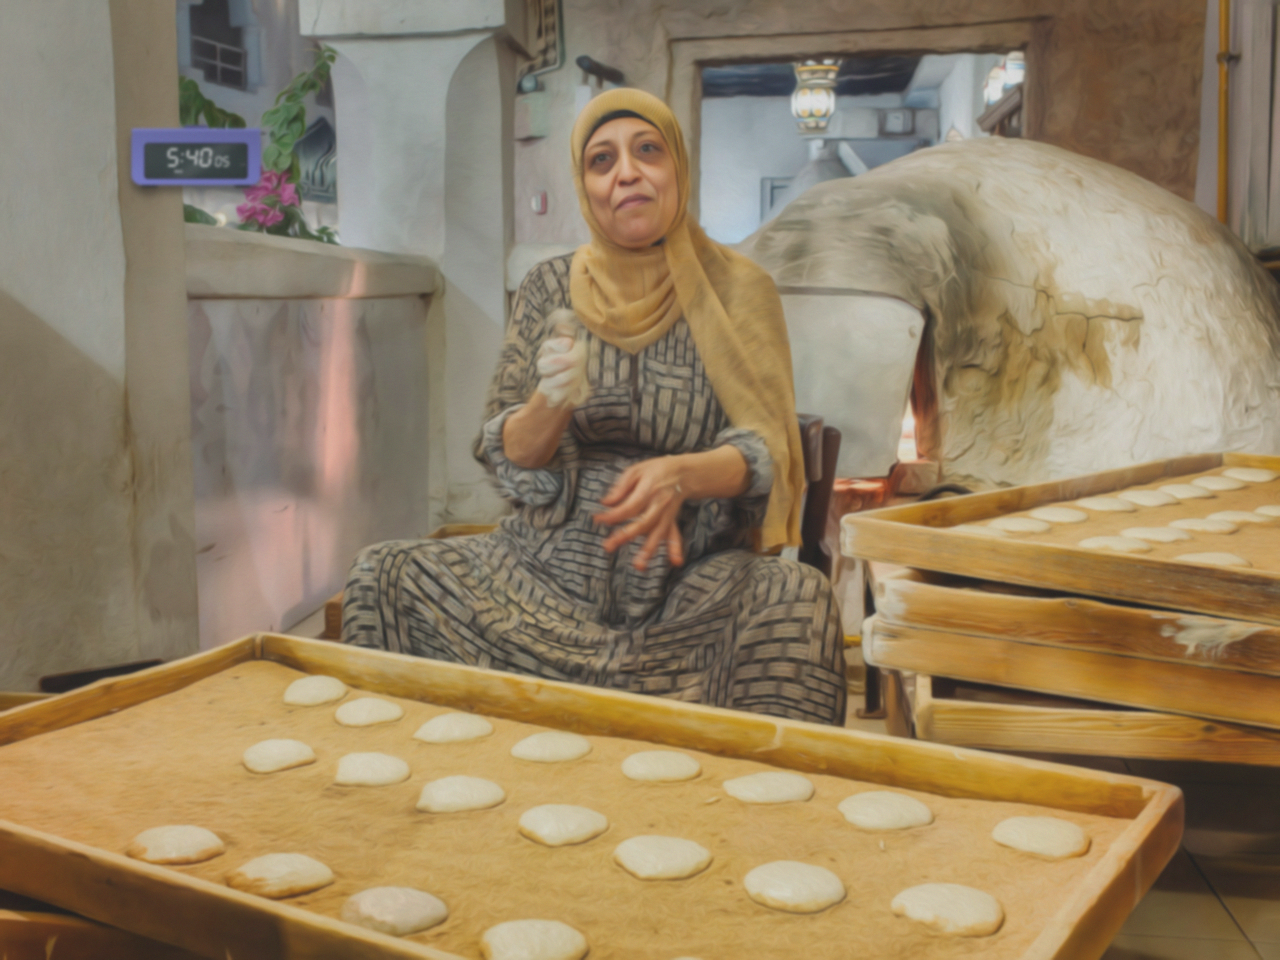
5h40
